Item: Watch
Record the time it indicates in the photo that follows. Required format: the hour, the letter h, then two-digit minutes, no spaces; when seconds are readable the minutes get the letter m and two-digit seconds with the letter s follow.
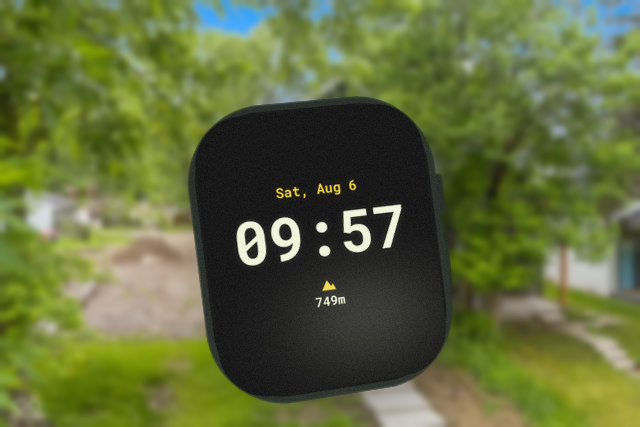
9h57
